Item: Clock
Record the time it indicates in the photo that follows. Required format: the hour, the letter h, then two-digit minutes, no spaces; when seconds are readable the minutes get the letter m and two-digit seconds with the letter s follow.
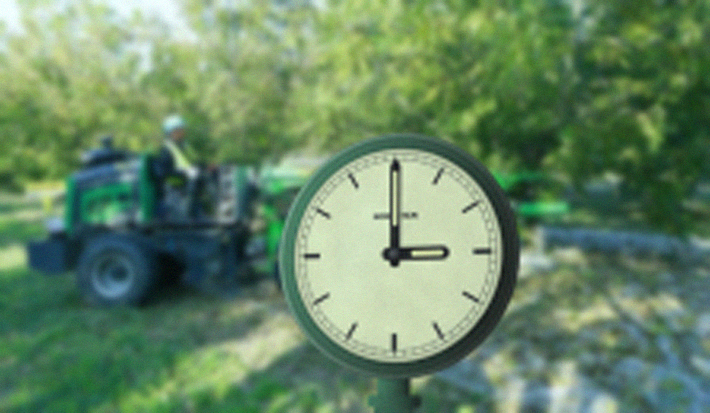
3h00
